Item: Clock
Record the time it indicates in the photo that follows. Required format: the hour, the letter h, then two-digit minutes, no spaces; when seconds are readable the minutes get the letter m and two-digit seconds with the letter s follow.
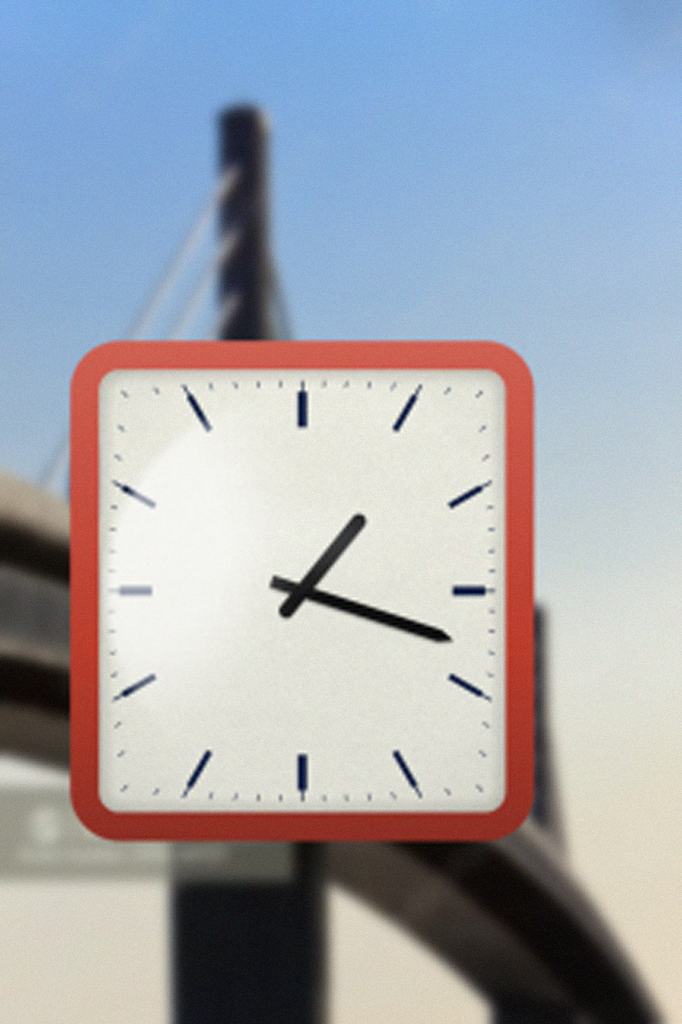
1h18
